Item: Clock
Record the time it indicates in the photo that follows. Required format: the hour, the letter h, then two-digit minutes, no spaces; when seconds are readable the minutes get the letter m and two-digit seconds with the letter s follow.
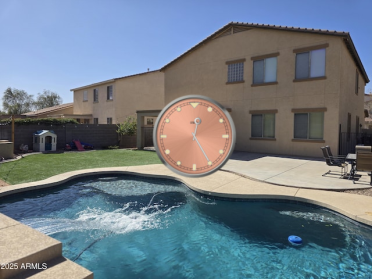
12h25
